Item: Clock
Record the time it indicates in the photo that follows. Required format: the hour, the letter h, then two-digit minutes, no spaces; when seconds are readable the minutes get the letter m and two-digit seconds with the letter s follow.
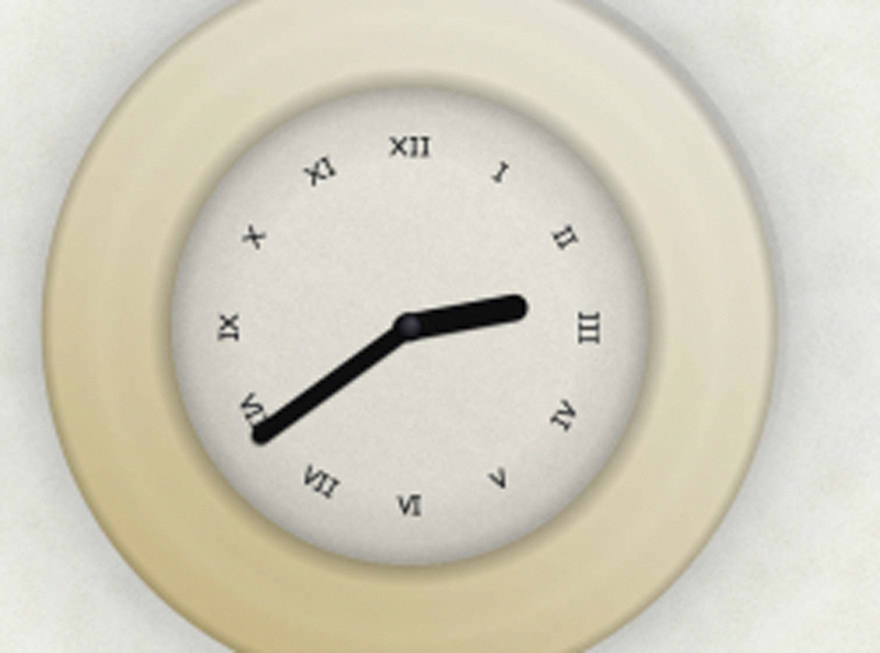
2h39
